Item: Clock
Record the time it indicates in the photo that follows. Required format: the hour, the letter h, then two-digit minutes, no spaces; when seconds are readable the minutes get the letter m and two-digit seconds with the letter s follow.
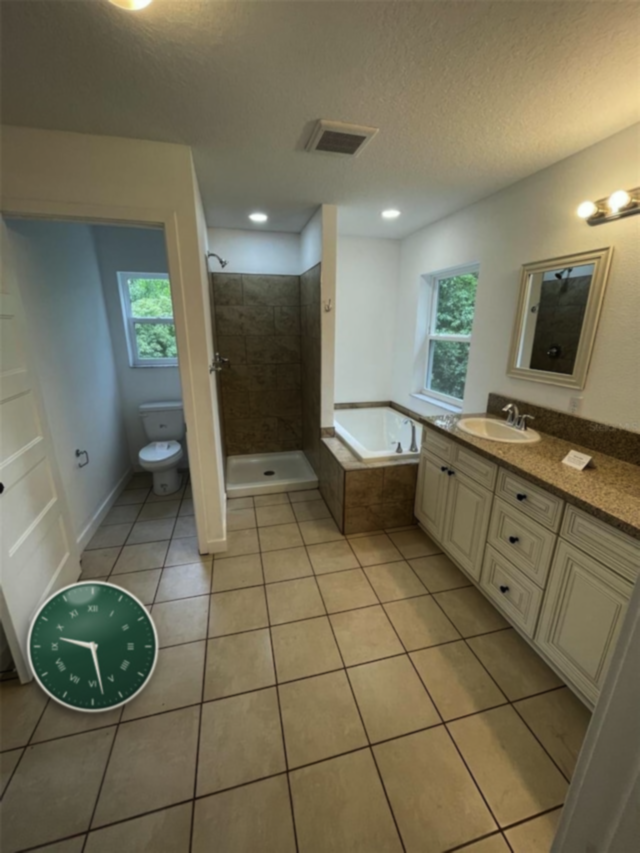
9h28
